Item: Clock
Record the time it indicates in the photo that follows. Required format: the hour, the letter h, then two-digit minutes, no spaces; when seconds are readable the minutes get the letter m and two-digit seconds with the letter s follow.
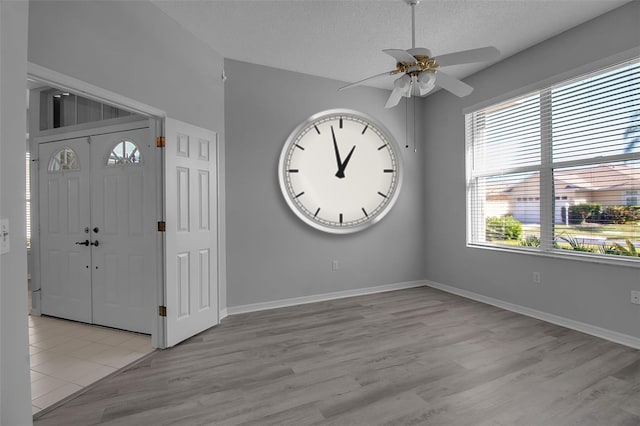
12h58
